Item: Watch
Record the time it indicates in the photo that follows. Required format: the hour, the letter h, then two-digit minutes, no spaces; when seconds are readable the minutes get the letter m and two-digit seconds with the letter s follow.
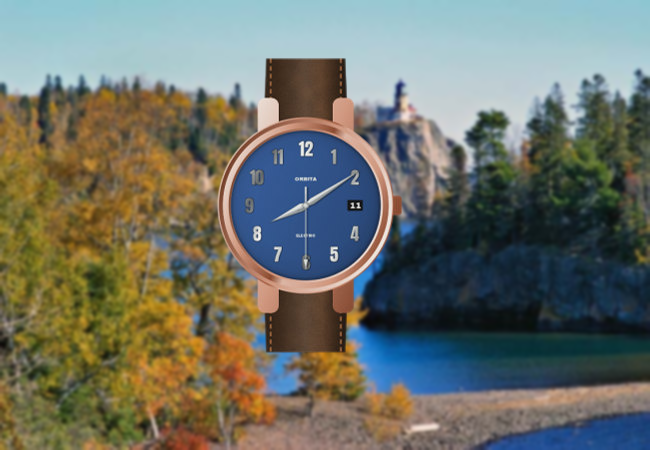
8h09m30s
